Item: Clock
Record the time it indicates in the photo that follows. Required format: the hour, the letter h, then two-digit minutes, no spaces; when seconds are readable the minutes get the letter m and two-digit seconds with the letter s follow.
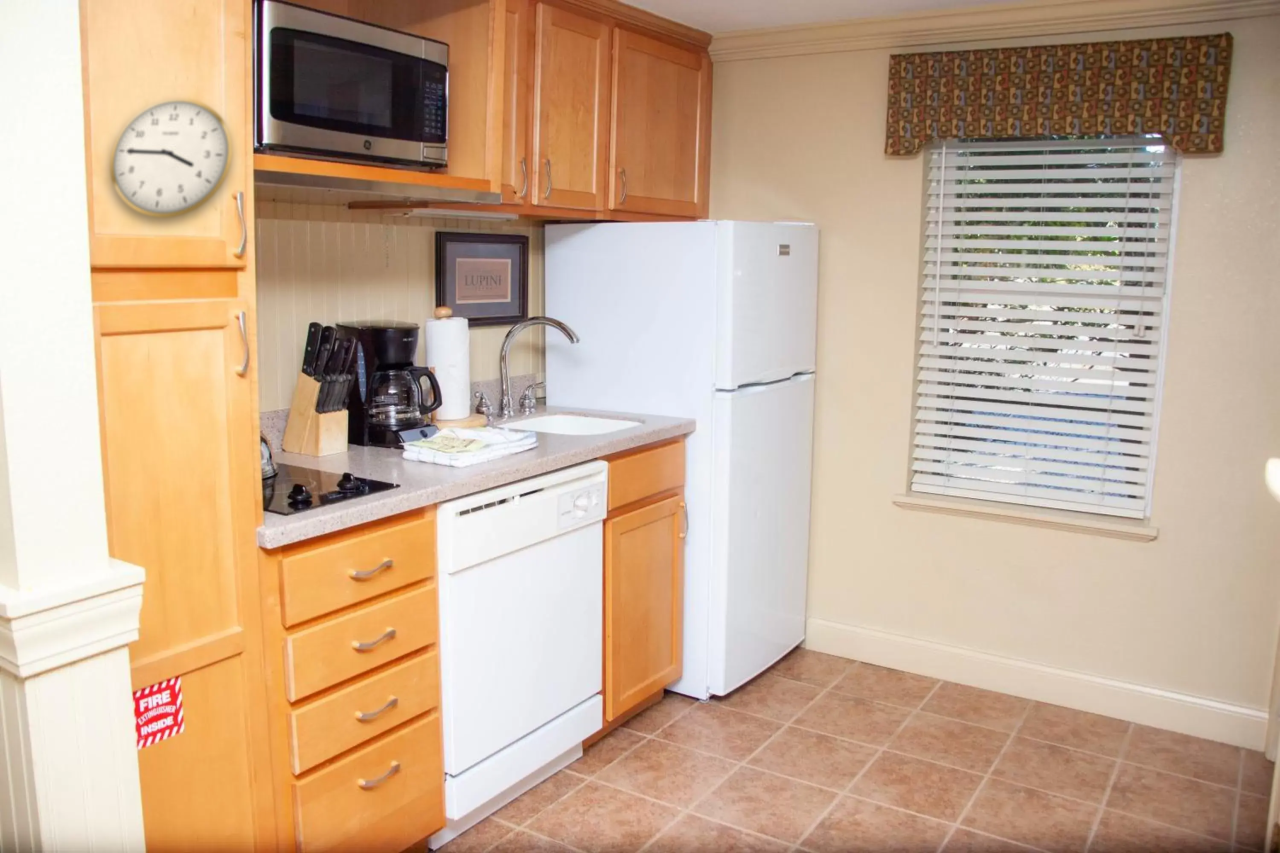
3h45
